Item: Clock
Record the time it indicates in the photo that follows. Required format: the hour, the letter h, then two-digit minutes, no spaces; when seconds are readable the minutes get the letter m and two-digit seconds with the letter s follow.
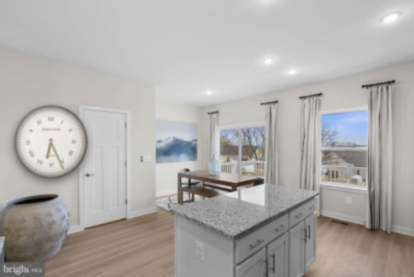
6h26
